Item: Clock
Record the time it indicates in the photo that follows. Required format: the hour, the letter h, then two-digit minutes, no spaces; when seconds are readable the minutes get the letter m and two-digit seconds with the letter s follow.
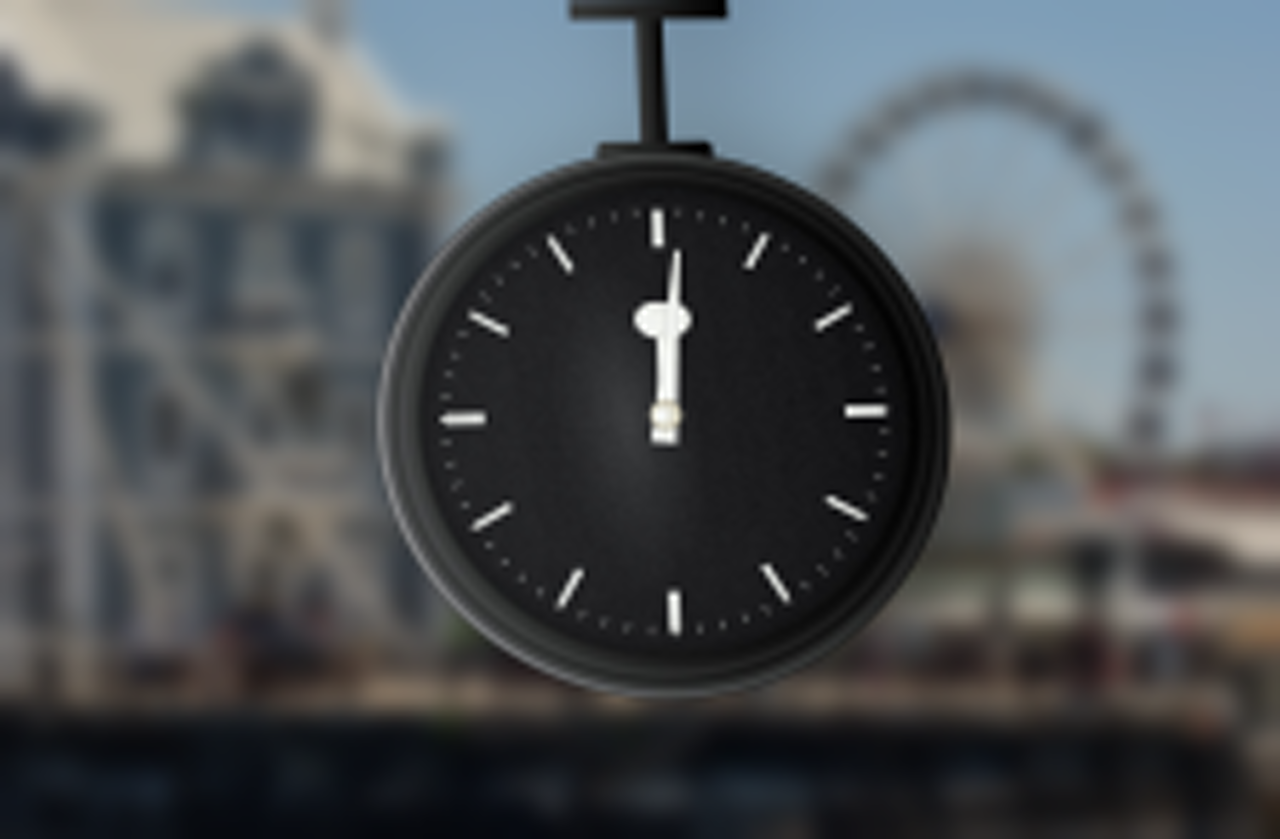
12h01
